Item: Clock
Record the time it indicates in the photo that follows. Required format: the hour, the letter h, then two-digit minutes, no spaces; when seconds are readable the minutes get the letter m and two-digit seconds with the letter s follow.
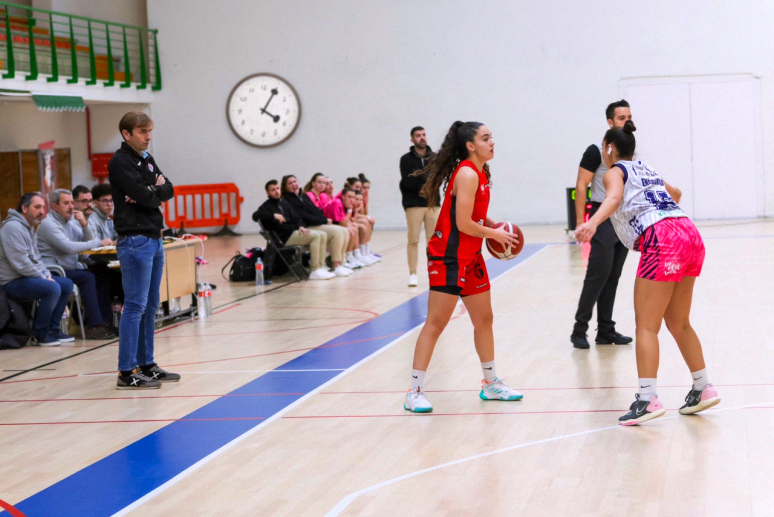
4h05
